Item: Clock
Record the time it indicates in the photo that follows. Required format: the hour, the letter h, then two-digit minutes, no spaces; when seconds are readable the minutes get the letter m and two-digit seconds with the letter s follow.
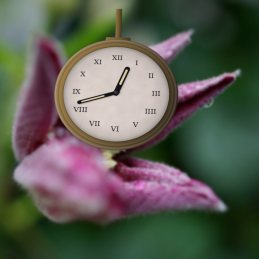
12h42
